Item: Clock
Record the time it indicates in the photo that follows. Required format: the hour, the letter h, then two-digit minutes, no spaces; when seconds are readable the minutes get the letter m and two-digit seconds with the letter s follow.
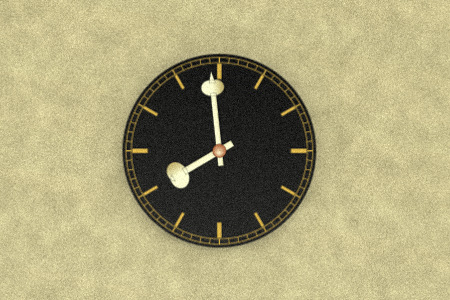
7h59
